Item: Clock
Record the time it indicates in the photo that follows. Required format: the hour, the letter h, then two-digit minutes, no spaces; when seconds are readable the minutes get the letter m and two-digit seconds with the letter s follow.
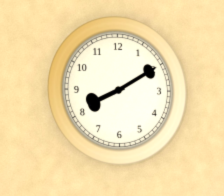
8h10
